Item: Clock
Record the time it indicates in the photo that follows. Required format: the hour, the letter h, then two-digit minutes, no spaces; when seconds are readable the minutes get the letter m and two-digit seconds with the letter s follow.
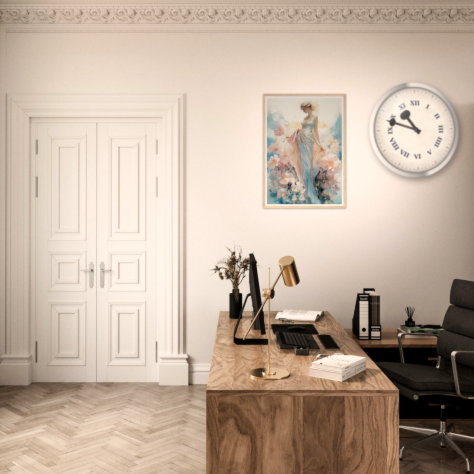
10h48
